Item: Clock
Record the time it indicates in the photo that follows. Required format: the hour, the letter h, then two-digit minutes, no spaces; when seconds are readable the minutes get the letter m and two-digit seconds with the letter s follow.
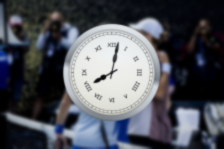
8h02
